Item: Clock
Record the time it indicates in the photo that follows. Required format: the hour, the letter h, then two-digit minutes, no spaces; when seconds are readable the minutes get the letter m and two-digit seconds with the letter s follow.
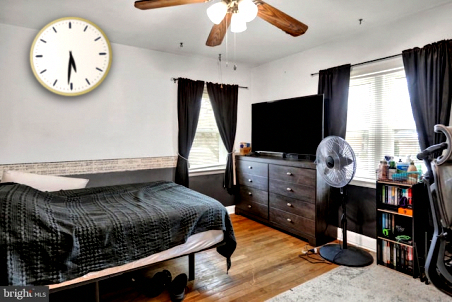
5h31
